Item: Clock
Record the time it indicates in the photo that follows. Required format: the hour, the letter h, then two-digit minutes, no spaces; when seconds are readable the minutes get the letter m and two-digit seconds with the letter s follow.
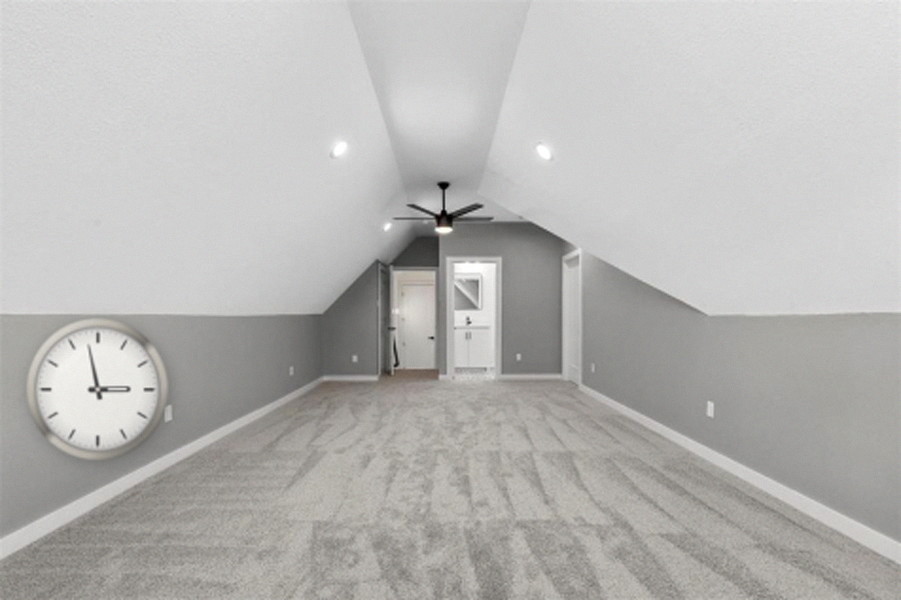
2h58
